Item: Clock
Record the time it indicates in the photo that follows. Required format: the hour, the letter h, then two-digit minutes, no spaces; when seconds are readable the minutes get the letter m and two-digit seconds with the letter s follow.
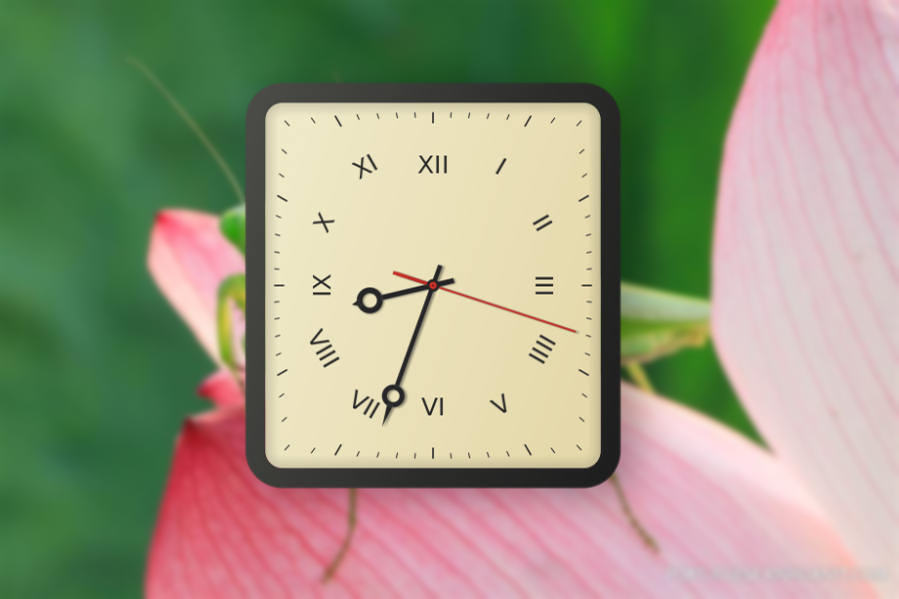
8h33m18s
